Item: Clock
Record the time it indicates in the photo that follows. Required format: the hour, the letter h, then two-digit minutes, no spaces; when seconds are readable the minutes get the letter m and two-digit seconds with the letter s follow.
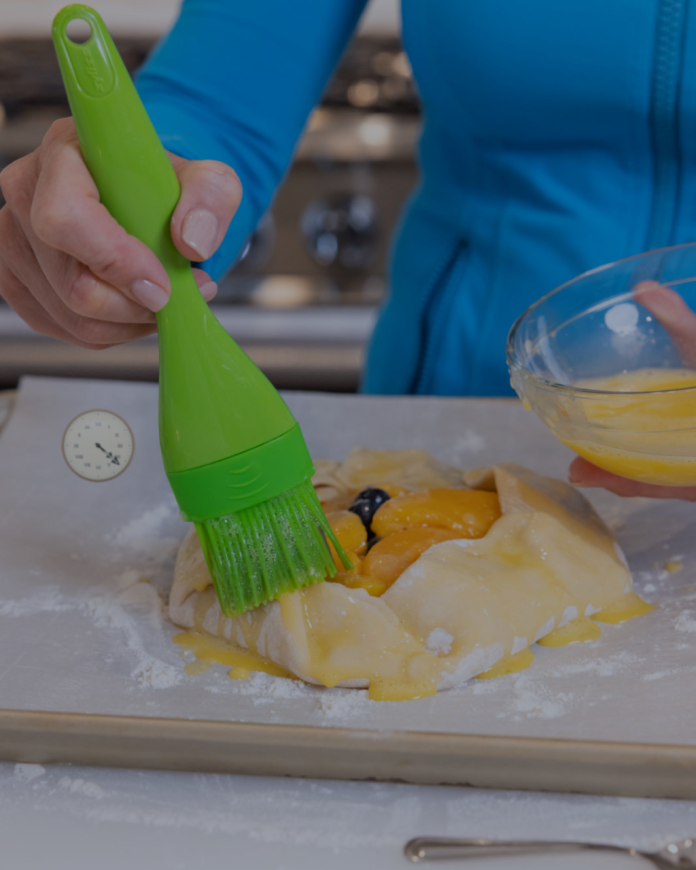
4h22
